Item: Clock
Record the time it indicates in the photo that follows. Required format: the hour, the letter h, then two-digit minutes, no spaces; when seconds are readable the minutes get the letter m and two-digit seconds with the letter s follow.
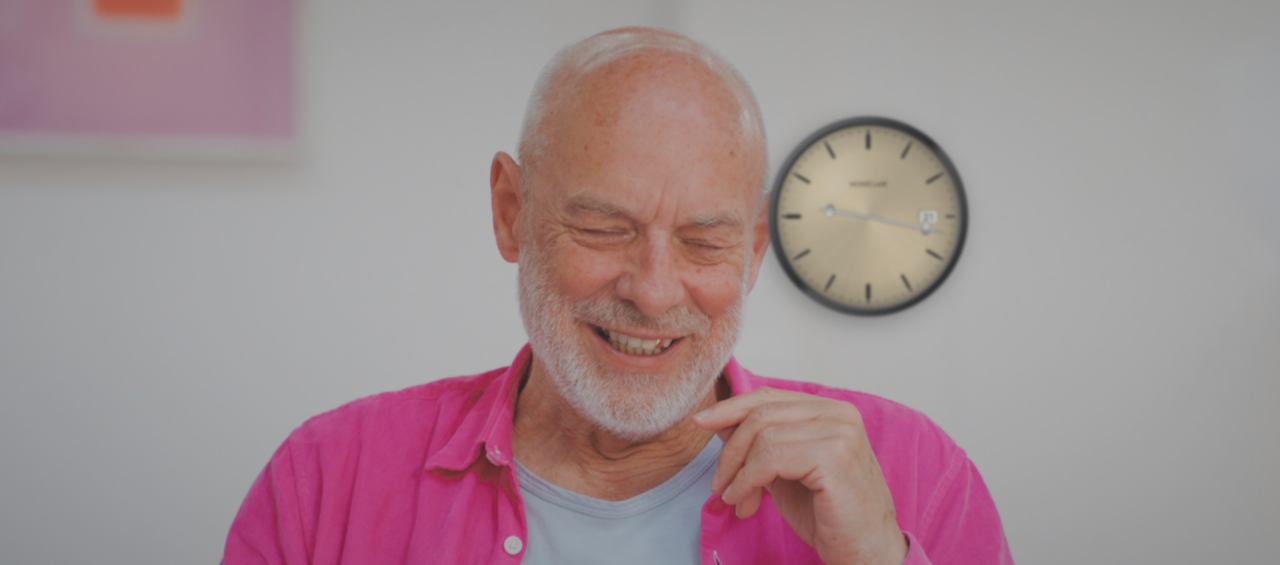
9h17
